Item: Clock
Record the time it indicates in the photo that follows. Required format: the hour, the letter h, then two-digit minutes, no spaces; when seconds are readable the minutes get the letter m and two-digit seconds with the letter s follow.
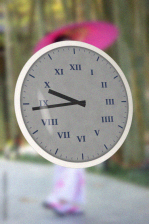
9h44
